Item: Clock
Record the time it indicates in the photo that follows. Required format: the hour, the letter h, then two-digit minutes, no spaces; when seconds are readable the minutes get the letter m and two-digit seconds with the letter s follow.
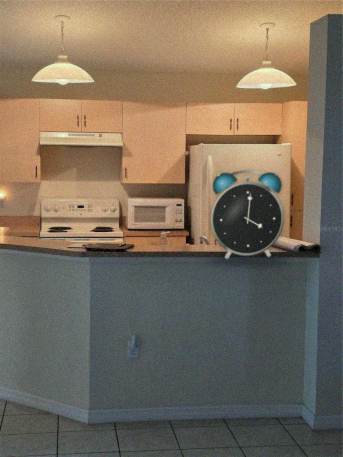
4h01
